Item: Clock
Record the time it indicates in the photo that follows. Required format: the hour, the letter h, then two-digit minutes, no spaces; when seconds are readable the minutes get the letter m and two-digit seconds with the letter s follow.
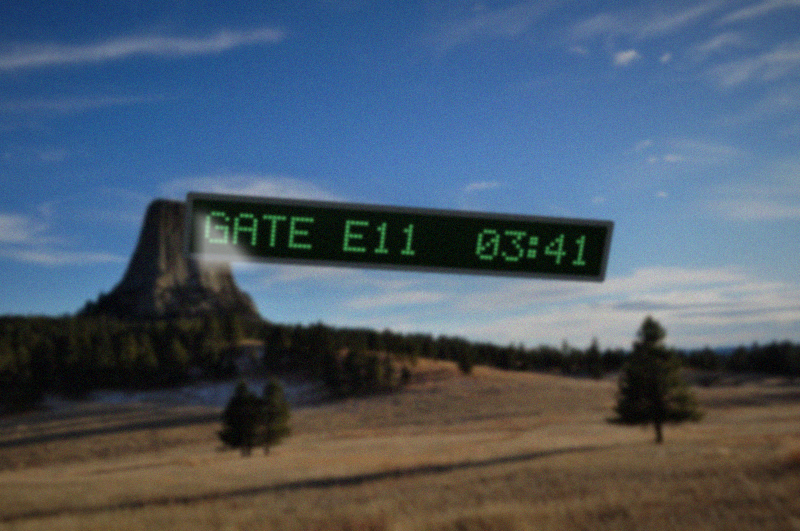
3h41
